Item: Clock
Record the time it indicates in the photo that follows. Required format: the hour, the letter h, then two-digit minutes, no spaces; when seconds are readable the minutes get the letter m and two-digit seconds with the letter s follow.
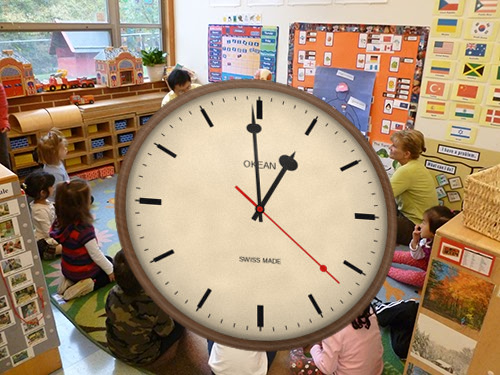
12h59m22s
